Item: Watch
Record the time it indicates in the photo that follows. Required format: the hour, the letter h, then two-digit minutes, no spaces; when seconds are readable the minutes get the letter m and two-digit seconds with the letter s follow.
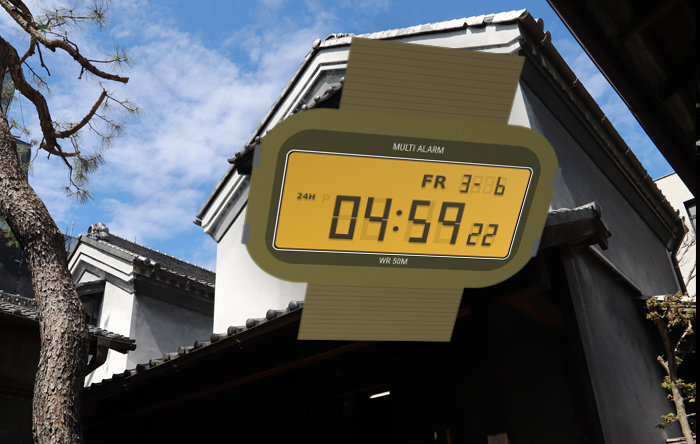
4h59m22s
